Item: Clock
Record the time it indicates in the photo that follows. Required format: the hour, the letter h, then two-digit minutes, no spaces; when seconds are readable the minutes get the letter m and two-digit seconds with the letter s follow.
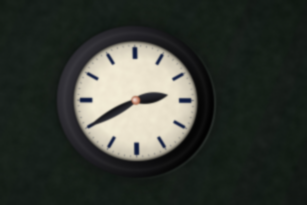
2h40
